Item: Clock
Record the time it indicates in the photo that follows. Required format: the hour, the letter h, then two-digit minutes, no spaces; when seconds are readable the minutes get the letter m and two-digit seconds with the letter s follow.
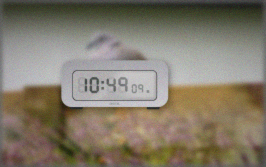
10h49m09s
